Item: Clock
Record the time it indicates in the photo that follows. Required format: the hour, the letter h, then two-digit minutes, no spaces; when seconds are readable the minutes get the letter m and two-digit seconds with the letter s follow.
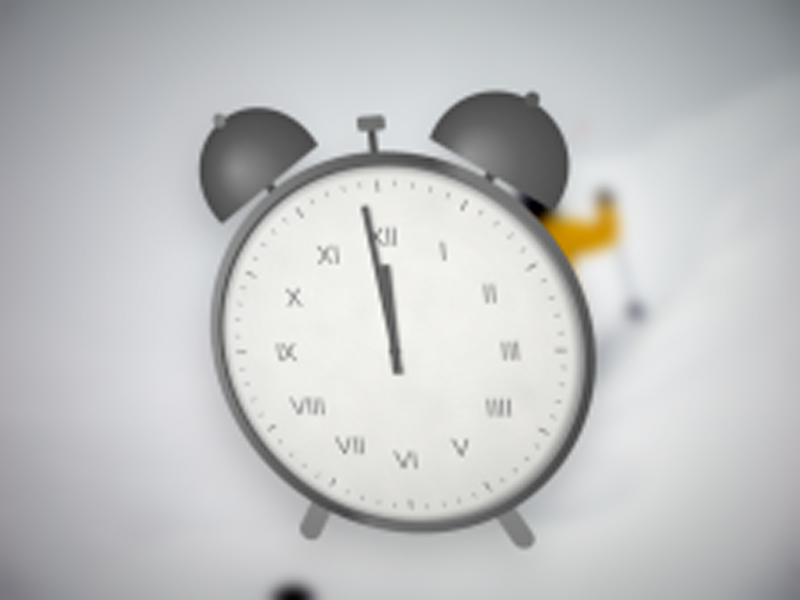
11h59
